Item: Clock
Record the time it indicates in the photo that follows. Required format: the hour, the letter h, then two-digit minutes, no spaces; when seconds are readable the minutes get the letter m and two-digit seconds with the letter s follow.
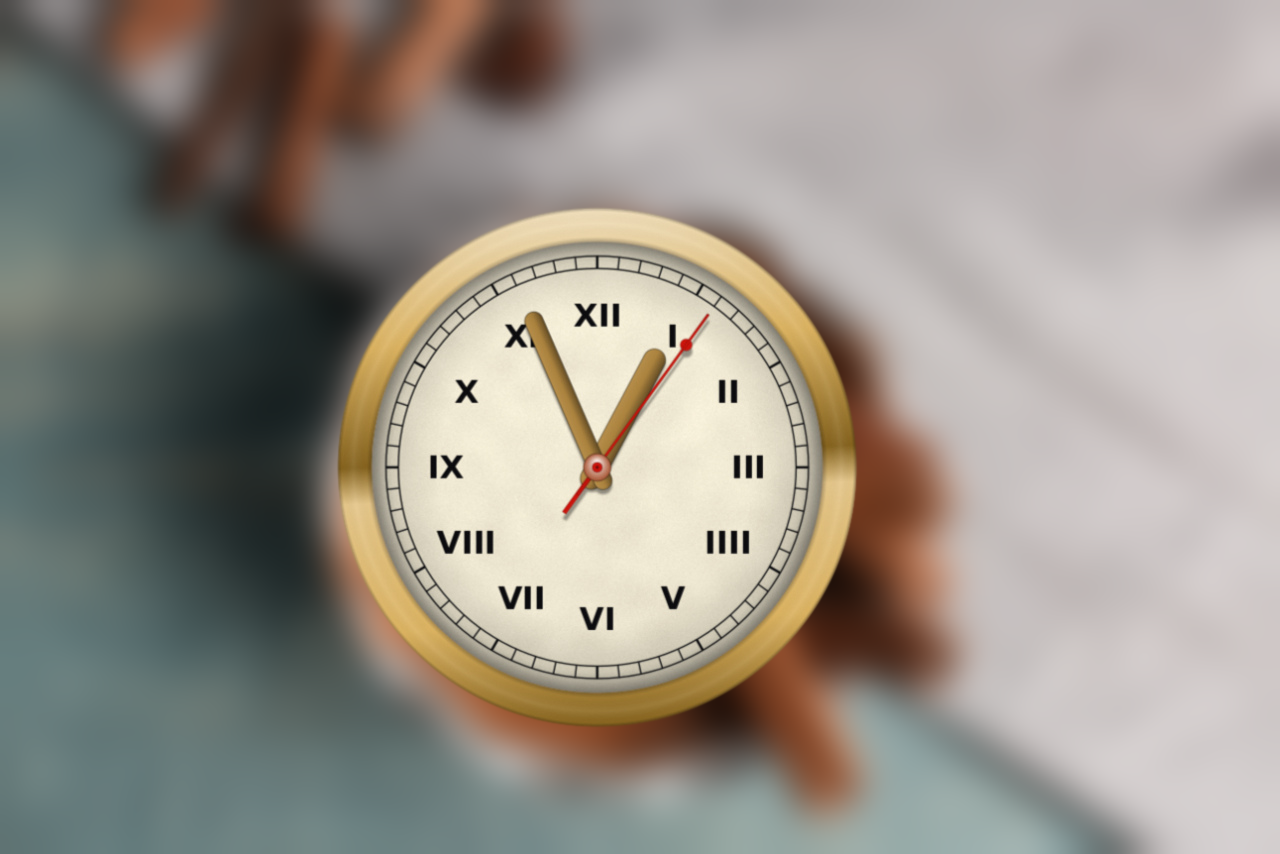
12h56m06s
